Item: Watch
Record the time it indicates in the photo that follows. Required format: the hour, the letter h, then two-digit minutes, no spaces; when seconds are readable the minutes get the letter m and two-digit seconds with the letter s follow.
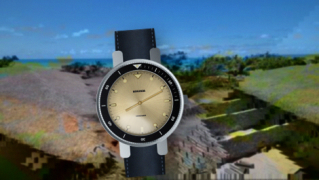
8h11
